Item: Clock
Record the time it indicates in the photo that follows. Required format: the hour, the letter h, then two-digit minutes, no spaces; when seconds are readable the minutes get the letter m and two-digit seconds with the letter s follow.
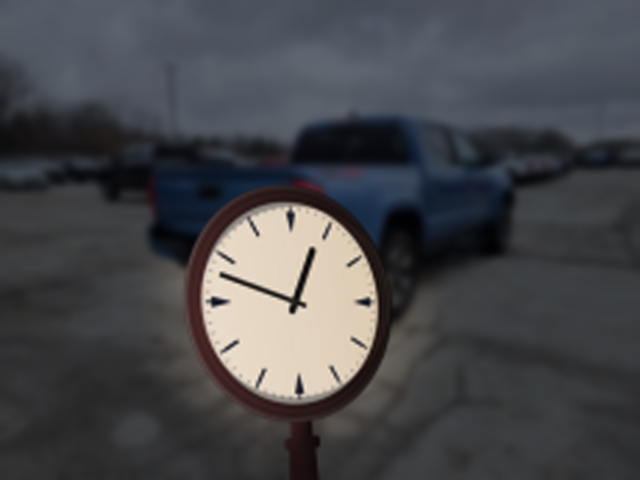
12h48
